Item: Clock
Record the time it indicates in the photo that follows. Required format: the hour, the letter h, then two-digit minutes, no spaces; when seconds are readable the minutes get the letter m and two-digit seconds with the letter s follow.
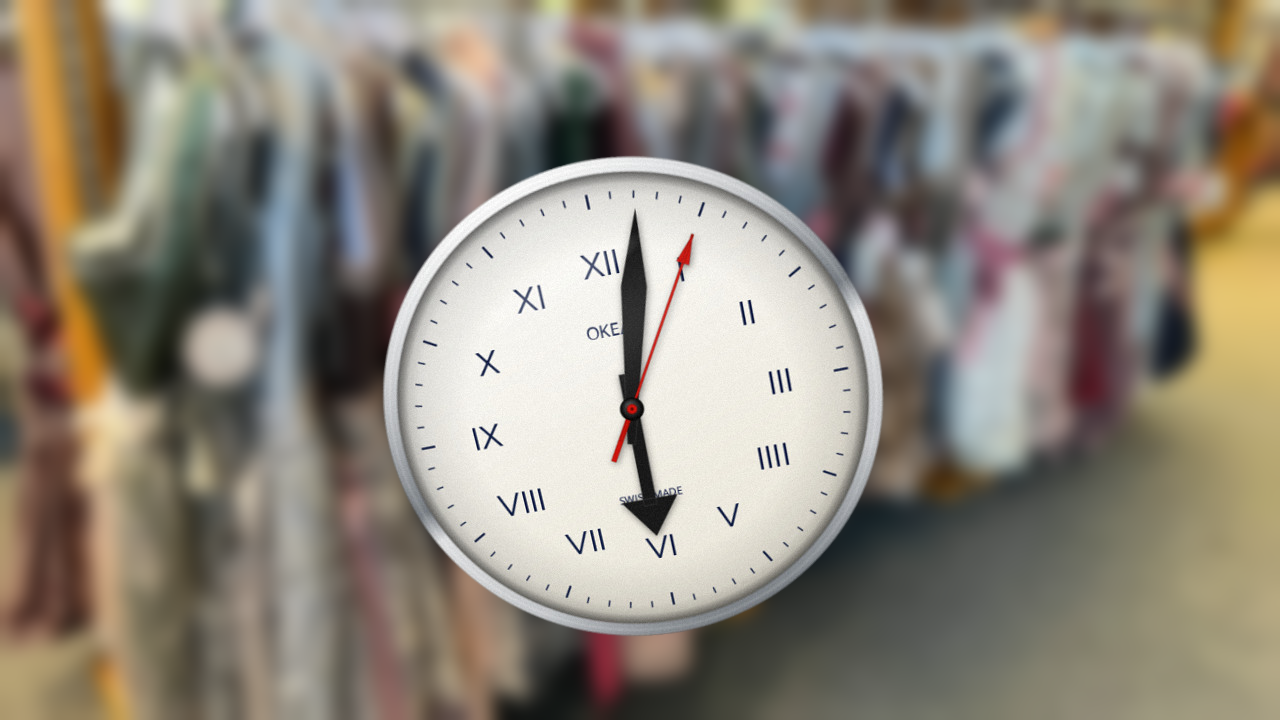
6h02m05s
